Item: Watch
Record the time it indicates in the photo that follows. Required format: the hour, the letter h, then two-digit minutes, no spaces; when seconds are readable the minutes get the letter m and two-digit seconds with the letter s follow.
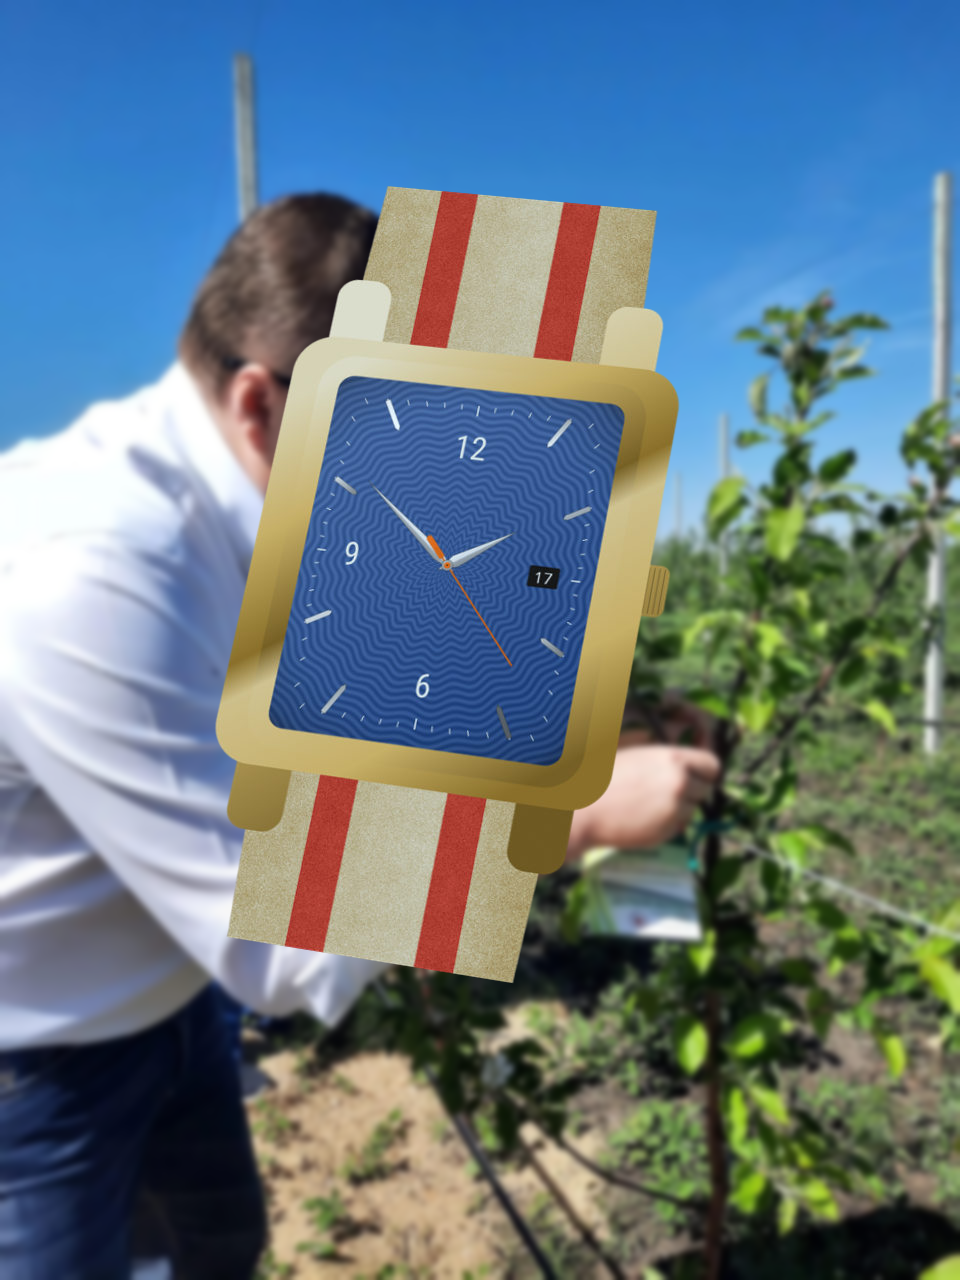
1h51m23s
